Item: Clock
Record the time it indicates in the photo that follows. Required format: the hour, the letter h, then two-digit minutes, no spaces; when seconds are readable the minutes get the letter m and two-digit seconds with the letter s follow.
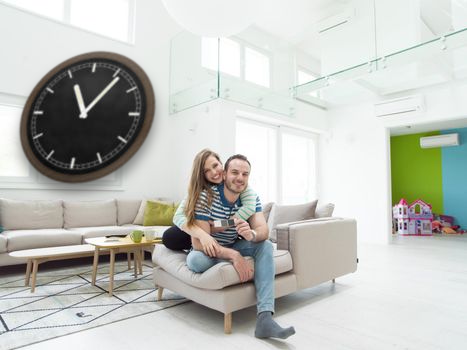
11h06
